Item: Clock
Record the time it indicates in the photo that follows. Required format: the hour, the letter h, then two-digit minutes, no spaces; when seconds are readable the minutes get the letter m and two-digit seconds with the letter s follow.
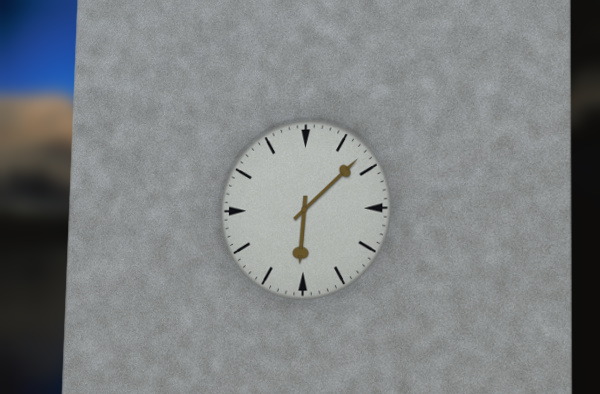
6h08
